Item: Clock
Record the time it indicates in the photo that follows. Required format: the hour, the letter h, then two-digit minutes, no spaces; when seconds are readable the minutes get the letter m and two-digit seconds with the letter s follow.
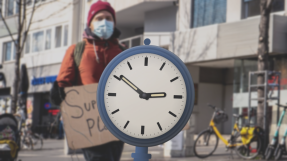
2h51
